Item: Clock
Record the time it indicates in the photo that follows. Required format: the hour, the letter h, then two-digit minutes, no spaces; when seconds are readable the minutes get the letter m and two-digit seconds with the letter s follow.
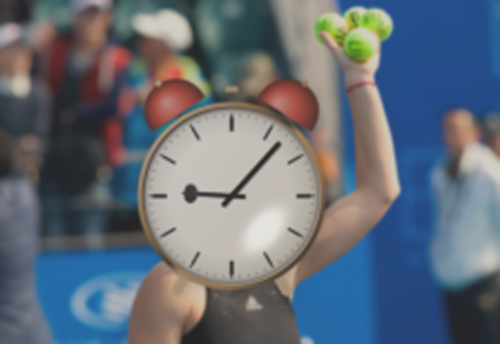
9h07
